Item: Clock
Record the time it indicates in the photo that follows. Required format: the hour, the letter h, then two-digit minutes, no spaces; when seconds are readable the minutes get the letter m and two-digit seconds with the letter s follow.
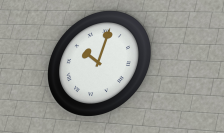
10h01
